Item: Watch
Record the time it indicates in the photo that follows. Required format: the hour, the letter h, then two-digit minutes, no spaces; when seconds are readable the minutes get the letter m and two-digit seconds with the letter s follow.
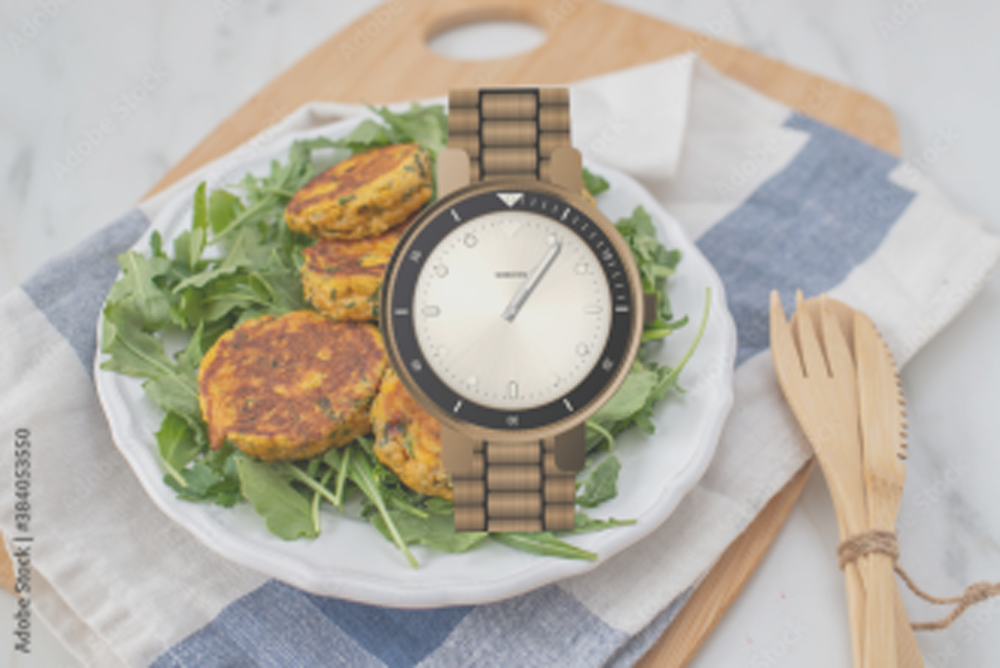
1h06
